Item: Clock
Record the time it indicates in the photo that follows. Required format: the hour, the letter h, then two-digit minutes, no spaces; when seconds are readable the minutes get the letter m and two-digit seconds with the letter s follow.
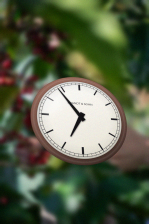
6h54
